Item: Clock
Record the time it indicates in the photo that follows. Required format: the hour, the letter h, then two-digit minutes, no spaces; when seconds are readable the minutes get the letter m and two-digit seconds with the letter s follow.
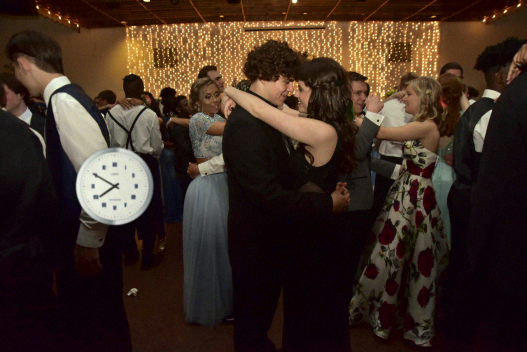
7h50
